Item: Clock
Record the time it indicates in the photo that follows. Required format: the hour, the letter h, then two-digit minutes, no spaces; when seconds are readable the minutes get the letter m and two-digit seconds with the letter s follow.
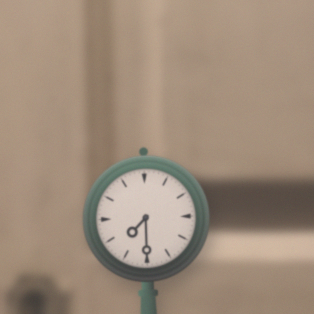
7h30
